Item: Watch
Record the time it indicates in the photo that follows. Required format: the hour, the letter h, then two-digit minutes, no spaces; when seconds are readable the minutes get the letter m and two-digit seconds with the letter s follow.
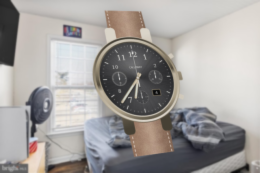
6h37
